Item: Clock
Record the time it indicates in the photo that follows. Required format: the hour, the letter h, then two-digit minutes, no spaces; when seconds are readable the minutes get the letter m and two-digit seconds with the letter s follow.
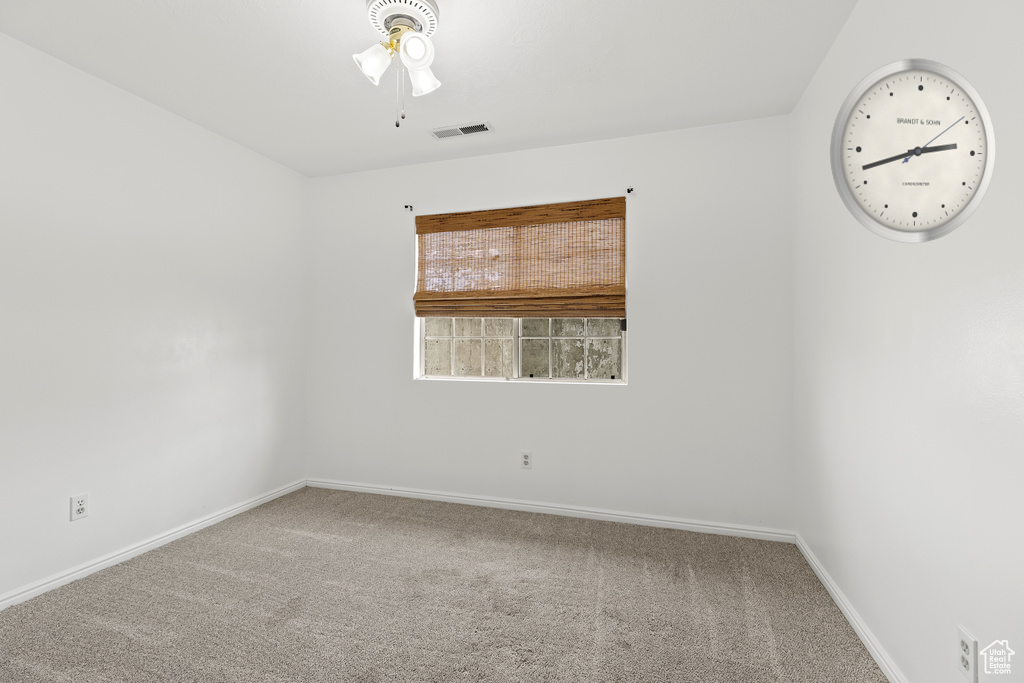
2h42m09s
